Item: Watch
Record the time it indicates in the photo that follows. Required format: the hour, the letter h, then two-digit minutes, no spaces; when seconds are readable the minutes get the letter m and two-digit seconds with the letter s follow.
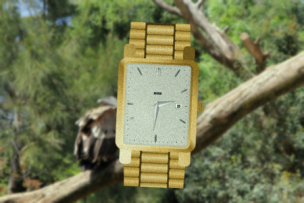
2h31
